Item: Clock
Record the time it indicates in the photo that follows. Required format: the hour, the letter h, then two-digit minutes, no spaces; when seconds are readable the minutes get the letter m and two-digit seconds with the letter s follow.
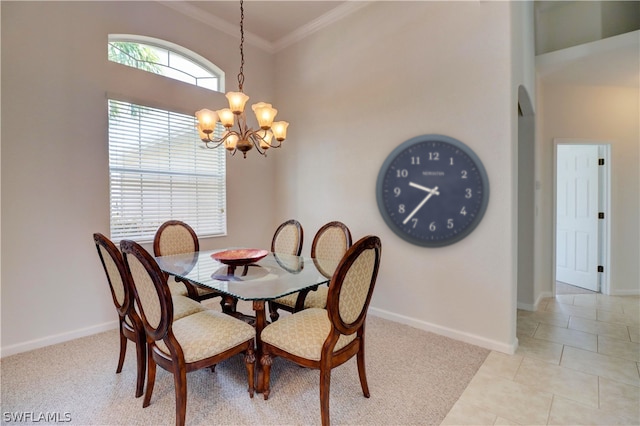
9h37
